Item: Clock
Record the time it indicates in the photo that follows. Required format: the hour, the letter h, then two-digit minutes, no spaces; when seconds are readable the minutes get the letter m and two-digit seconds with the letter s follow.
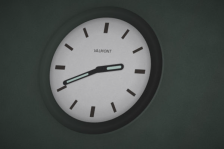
2h41
